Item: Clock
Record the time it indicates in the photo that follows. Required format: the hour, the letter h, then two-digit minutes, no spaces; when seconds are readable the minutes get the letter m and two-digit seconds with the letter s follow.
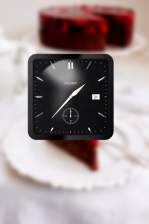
1h37
